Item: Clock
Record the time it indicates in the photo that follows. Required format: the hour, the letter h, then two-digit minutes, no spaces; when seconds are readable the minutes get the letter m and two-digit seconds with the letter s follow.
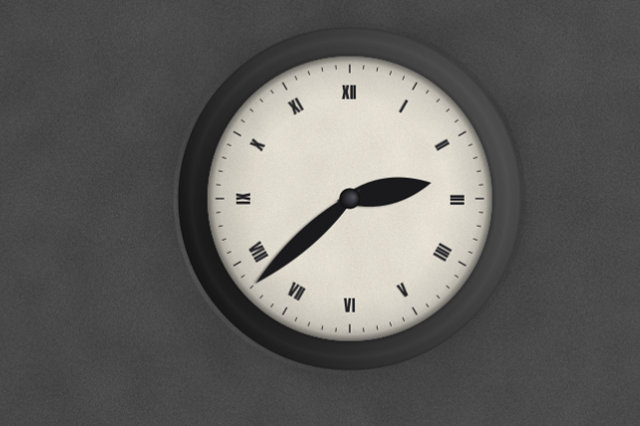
2h38
